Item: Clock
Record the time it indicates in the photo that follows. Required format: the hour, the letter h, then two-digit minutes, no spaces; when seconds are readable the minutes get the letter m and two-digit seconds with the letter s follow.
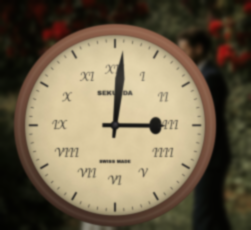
3h01
